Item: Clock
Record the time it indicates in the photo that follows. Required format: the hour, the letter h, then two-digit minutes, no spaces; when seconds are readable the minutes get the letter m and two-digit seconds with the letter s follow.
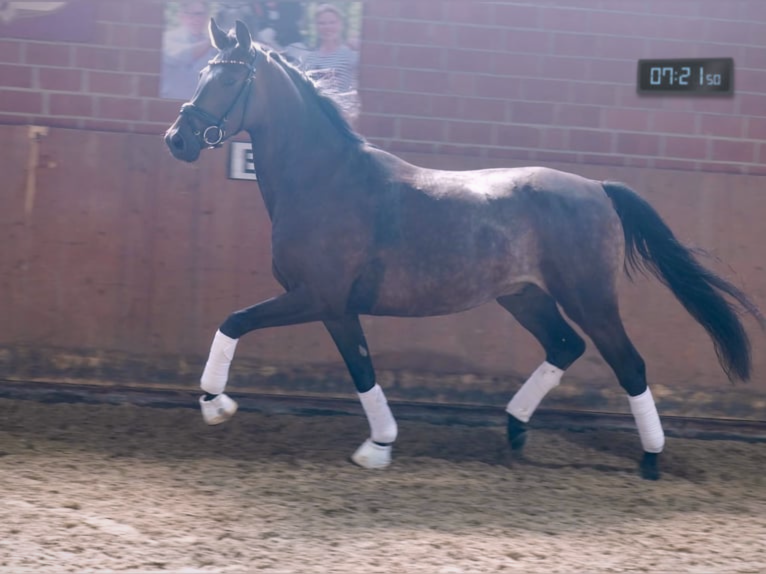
7h21
